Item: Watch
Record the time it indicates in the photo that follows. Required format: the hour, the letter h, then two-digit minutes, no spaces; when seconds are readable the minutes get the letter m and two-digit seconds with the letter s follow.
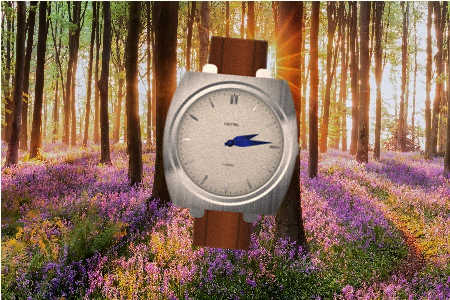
2h14
